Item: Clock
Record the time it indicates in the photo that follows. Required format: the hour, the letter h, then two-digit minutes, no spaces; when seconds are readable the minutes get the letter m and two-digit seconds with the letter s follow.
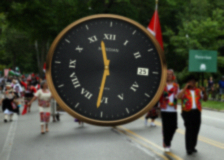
11h31
